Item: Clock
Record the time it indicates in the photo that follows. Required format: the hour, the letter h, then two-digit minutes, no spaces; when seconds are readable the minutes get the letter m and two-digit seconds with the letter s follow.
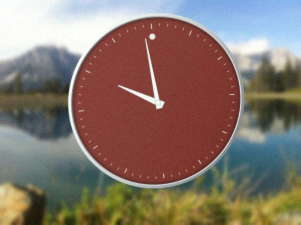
9h59
